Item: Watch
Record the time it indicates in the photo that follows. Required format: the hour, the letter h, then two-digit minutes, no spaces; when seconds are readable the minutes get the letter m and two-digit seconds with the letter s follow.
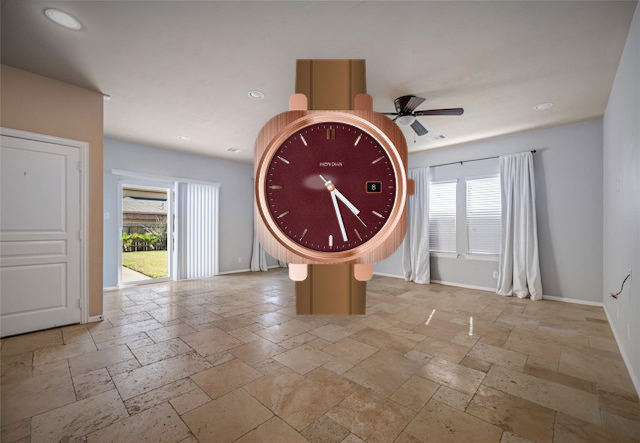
4h27m23s
